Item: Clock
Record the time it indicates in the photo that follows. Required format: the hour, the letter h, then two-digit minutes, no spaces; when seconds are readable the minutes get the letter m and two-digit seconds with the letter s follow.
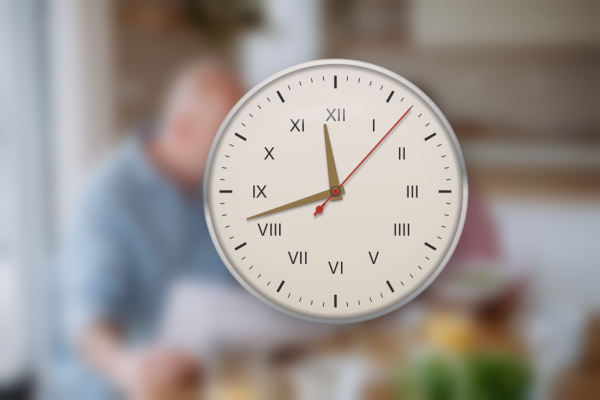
11h42m07s
